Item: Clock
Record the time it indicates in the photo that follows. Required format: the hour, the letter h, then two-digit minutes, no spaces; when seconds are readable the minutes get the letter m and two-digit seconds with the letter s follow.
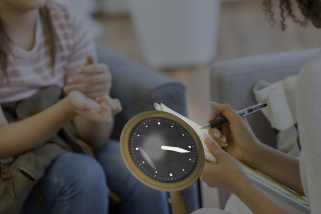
3h17
